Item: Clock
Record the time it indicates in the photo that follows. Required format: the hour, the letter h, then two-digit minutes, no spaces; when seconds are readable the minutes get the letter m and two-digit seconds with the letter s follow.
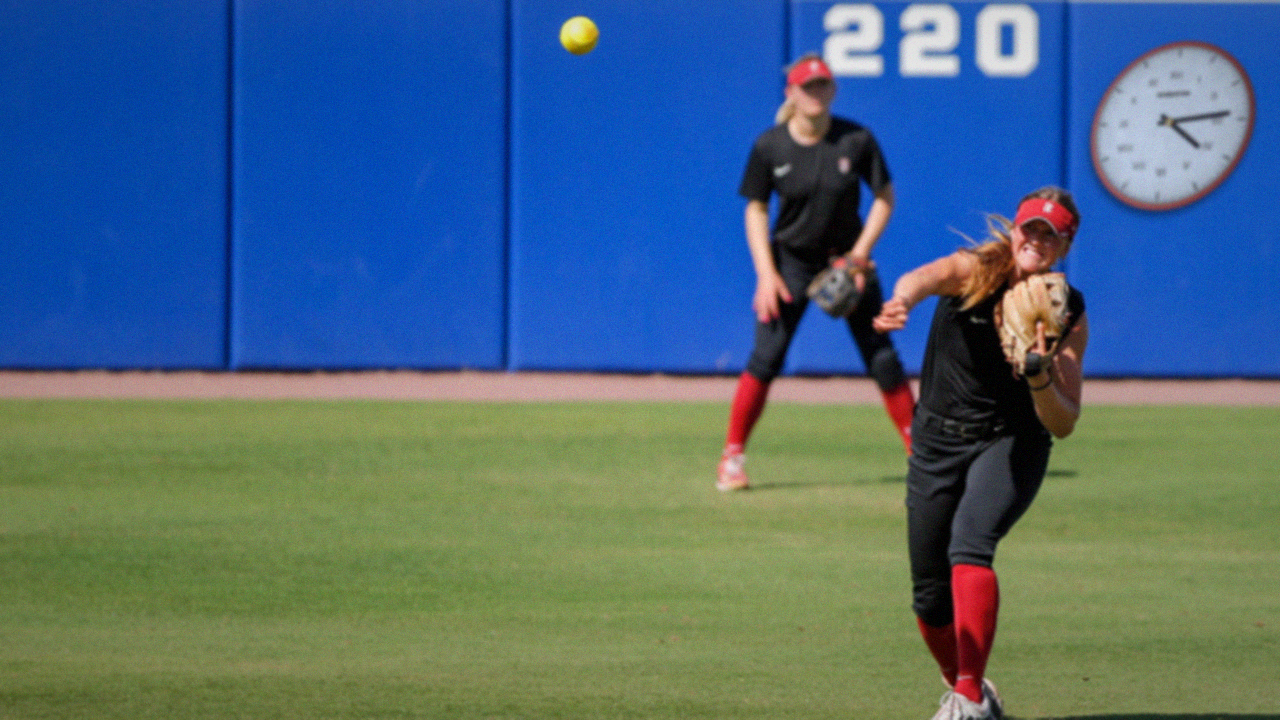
4h14
